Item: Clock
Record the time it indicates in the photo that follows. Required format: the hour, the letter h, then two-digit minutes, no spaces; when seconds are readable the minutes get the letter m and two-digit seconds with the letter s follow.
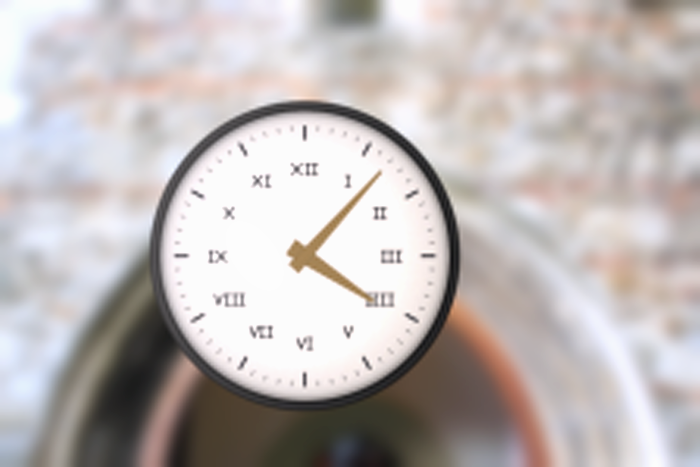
4h07
